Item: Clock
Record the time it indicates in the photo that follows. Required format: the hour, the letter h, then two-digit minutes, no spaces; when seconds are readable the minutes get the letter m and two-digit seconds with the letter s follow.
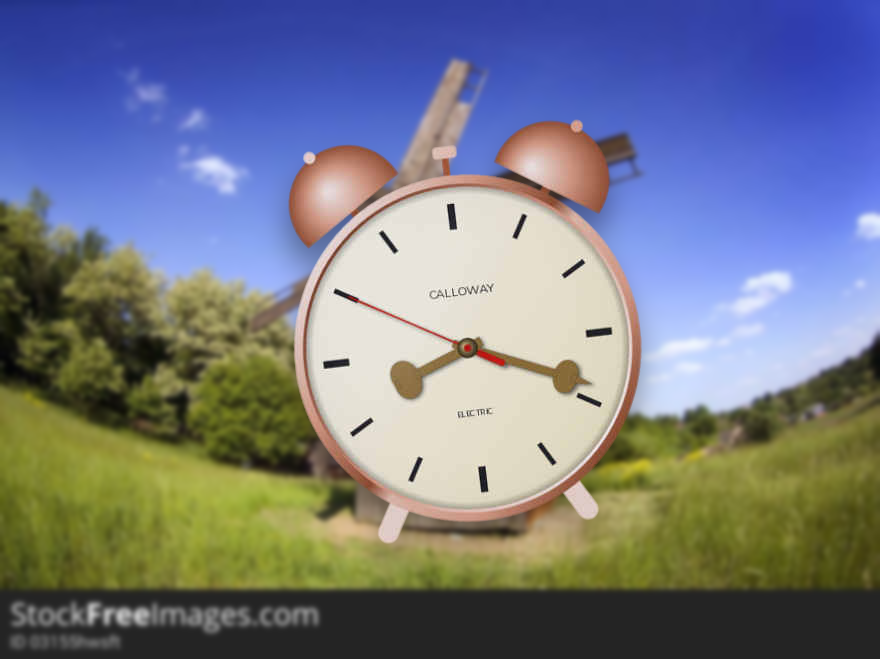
8h18m50s
